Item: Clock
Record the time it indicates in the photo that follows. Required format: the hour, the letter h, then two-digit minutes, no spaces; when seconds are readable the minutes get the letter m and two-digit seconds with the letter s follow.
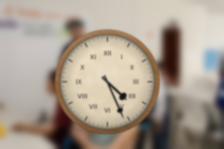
4h26
